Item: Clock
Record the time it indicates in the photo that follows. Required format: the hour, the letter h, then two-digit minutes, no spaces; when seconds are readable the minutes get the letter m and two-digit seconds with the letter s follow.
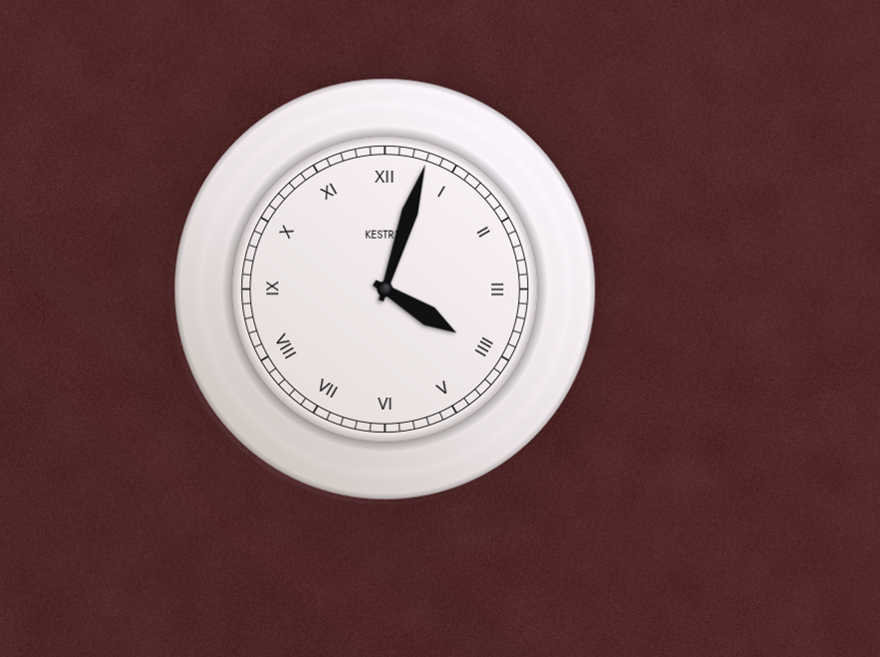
4h03
